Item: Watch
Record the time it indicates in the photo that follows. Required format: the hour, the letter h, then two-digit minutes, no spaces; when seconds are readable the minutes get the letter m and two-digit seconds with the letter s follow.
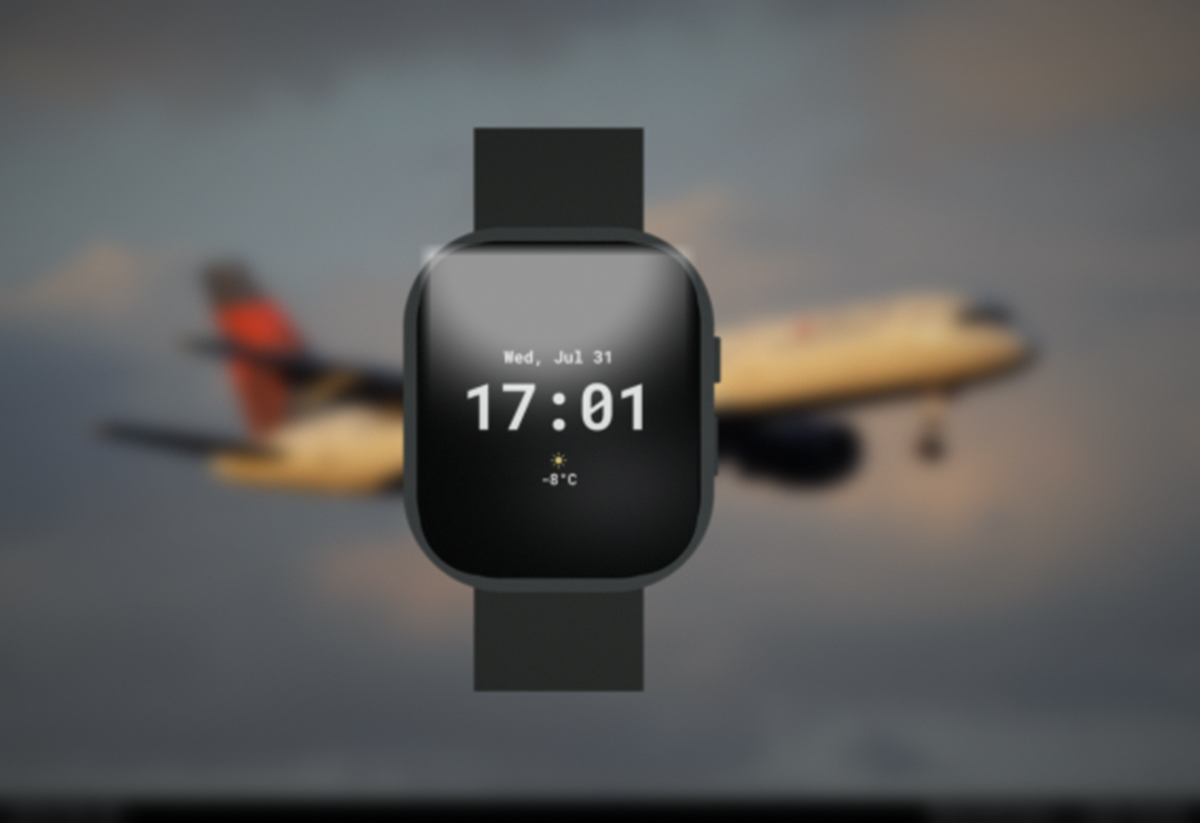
17h01
